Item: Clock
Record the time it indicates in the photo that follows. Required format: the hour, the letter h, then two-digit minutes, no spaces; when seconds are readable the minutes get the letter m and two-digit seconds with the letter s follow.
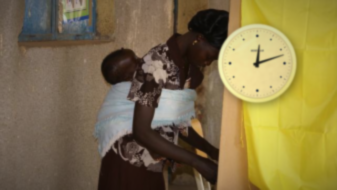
12h12
